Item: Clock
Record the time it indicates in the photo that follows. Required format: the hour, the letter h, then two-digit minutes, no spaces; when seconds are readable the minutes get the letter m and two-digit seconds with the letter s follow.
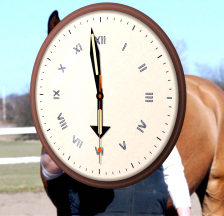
5h58m30s
